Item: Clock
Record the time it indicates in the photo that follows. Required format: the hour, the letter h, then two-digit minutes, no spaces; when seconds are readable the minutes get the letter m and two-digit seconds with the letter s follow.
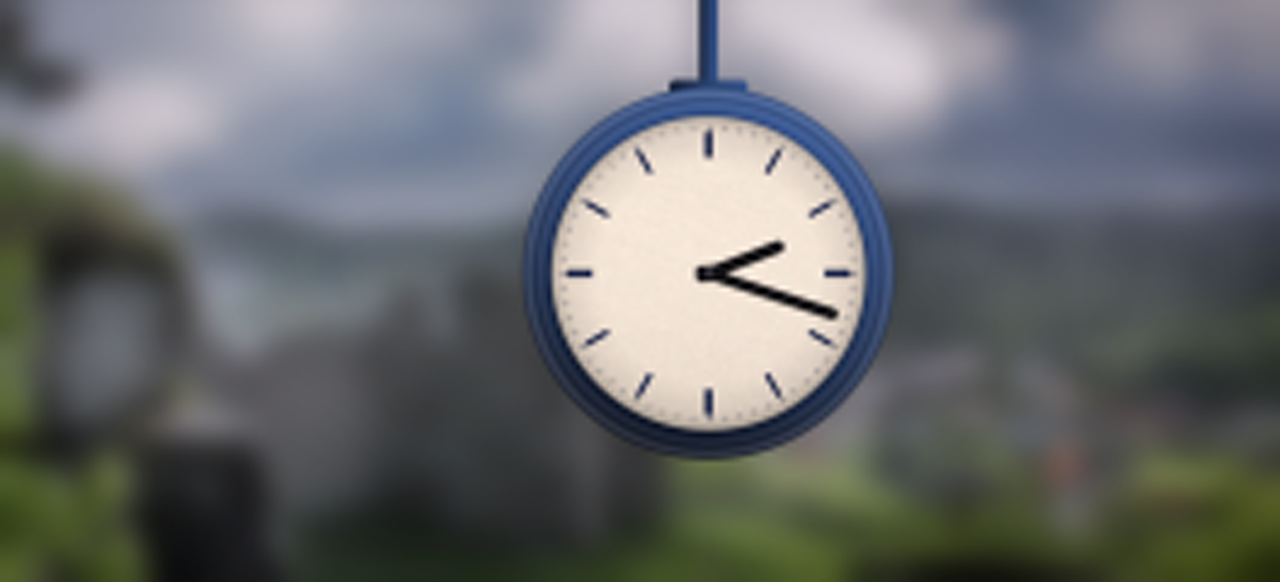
2h18
